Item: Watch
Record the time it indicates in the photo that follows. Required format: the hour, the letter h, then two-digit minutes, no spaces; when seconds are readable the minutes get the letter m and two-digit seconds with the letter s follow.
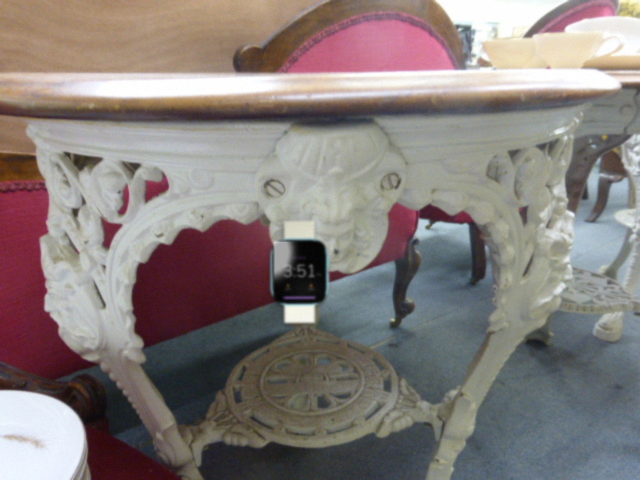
3h51
